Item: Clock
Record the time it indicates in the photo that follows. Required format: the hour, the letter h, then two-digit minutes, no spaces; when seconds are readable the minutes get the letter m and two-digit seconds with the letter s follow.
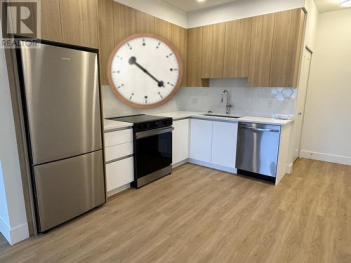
10h22
